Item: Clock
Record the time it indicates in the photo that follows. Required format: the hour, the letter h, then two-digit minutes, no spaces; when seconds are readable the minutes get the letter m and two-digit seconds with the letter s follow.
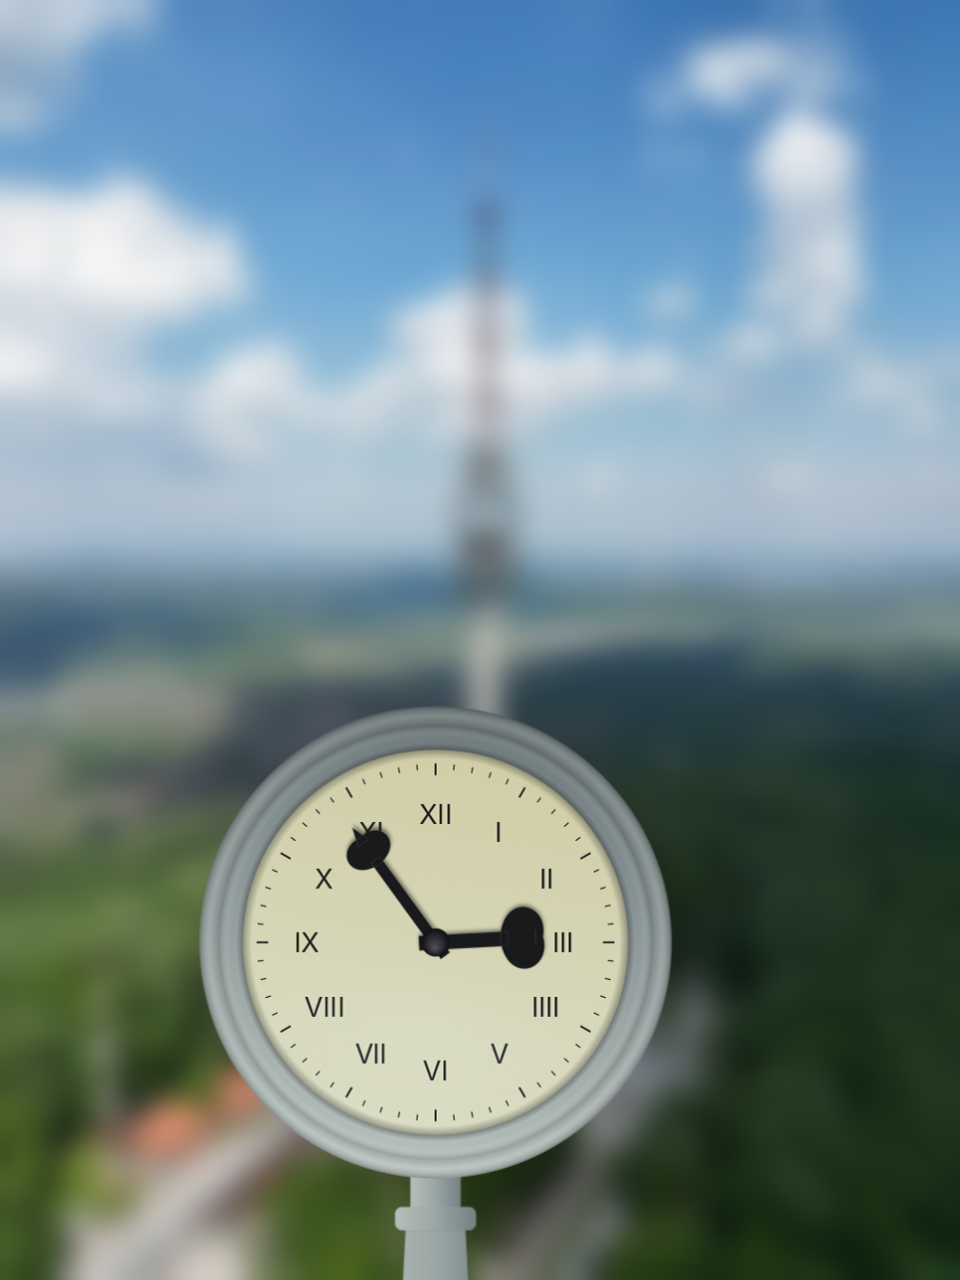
2h54
